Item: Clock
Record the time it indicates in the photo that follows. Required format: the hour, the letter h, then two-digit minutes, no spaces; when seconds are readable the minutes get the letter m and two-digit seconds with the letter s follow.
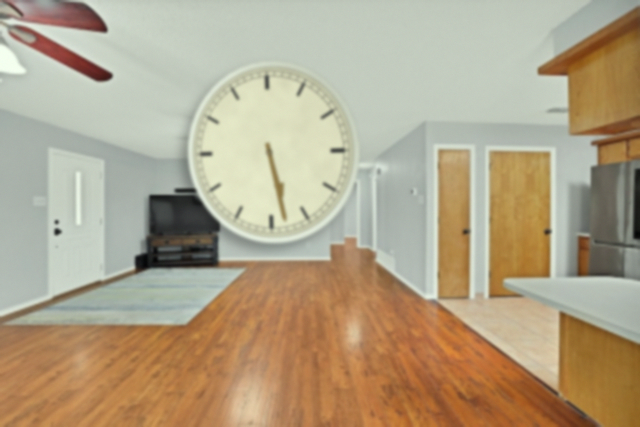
5h28
